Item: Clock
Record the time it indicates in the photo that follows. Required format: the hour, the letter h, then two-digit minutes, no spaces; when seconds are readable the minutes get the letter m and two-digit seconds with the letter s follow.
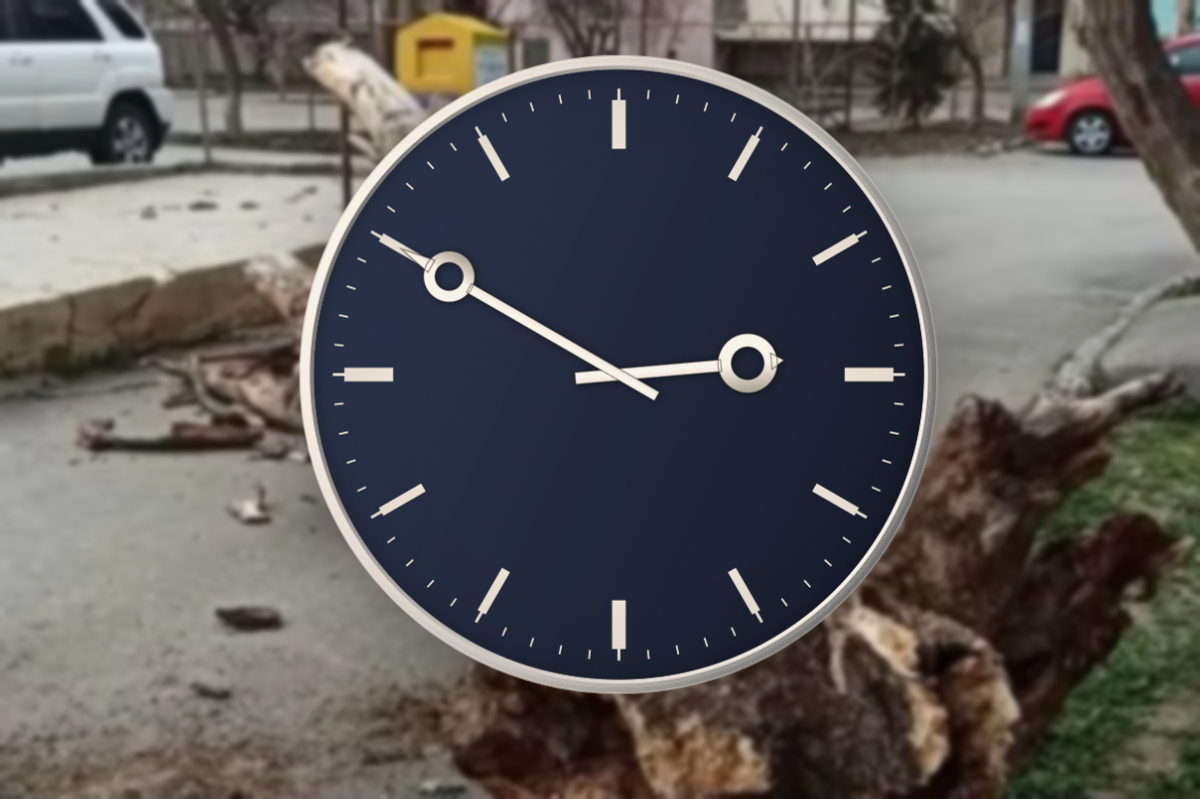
2h50
